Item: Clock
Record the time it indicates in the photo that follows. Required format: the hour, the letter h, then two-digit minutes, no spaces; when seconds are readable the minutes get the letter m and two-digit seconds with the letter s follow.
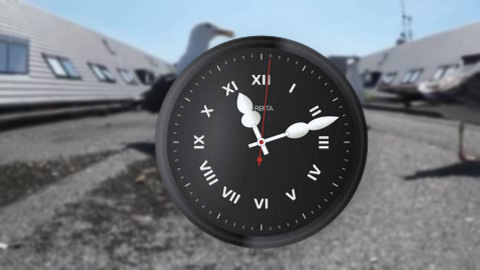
11h12m01s
